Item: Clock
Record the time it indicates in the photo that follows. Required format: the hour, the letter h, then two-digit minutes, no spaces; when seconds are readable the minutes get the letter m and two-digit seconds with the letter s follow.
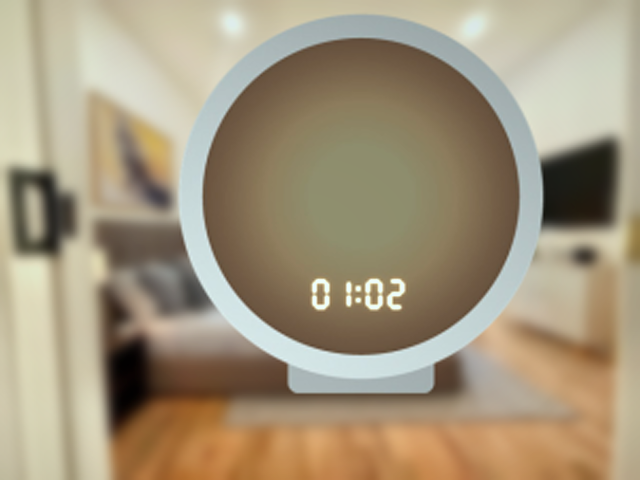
1h02
